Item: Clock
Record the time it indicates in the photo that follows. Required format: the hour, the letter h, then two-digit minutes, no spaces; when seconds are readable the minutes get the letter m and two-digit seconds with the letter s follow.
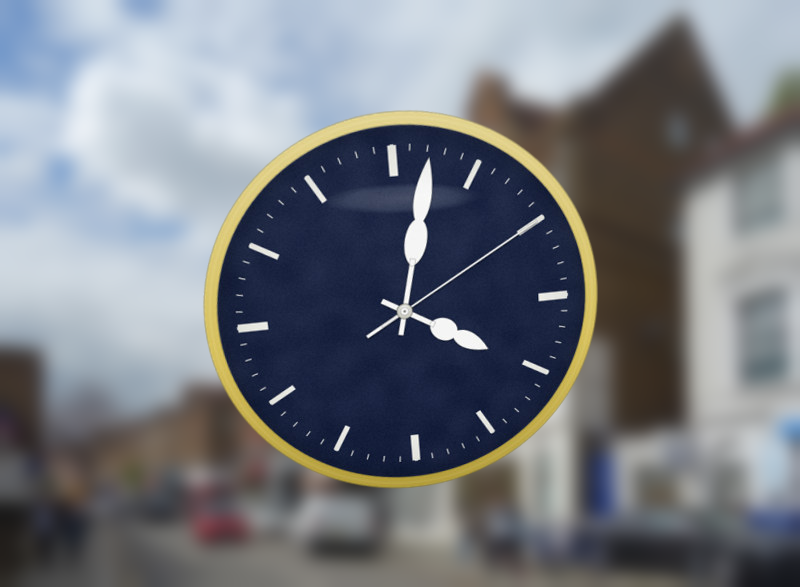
4h02m10s
